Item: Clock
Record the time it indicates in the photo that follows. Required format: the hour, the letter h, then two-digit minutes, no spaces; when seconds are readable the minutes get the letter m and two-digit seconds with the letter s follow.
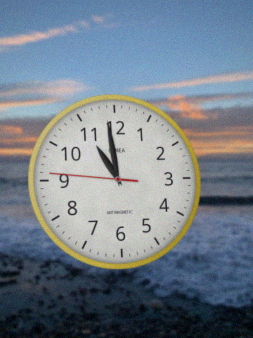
10h58m46s
